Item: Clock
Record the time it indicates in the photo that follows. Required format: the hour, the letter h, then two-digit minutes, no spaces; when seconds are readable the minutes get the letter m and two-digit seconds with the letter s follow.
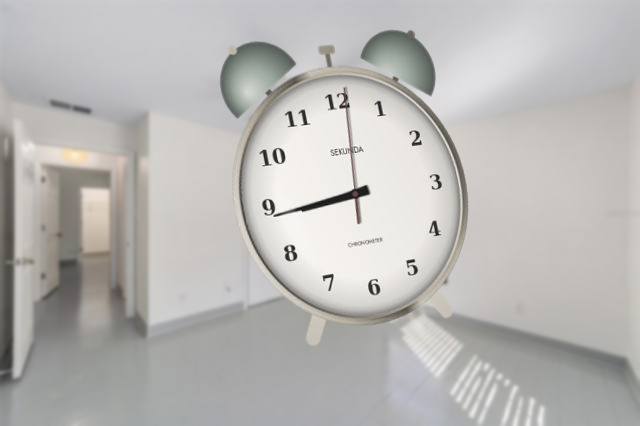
8h44m01s
